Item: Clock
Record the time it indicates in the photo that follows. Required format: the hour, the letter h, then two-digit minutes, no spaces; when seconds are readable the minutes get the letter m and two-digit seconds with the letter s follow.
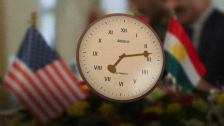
7h13
